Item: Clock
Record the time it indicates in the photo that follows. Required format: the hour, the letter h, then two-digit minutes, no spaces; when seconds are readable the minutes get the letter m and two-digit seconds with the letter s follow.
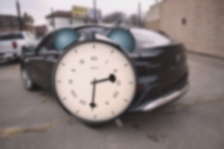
2h31
